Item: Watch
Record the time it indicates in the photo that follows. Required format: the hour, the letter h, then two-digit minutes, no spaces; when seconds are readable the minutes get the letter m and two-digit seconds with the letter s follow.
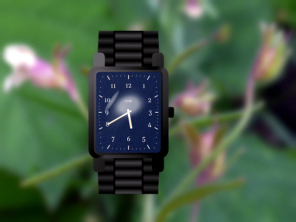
5h40
